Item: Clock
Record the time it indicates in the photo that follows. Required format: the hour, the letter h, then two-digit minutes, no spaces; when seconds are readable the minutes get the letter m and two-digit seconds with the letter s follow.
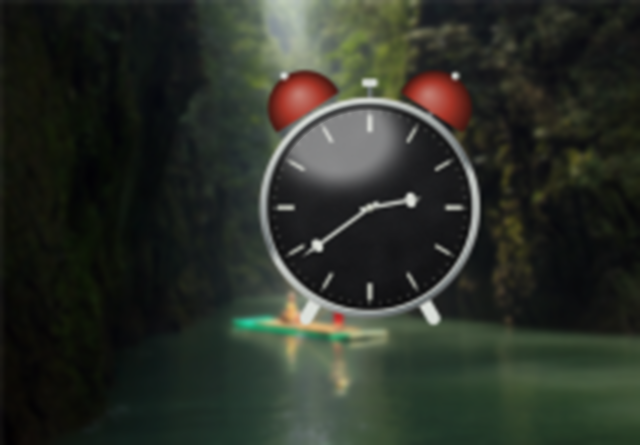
2h39
